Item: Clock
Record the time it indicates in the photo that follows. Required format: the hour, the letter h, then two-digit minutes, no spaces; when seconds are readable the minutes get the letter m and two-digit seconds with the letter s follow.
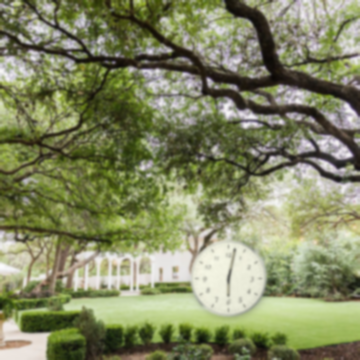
6h02
